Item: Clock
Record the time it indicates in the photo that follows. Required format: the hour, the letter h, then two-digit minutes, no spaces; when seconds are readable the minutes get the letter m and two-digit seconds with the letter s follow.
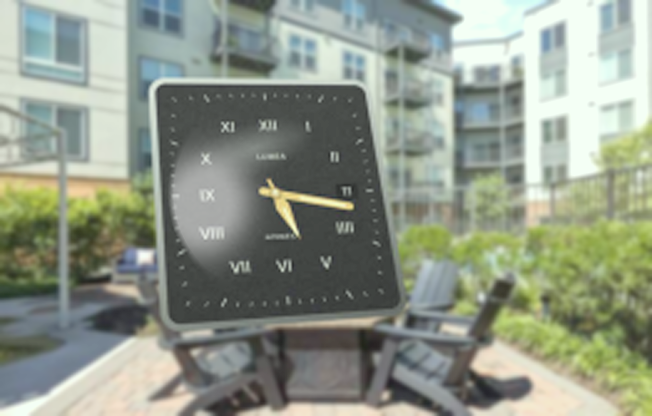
5h17
